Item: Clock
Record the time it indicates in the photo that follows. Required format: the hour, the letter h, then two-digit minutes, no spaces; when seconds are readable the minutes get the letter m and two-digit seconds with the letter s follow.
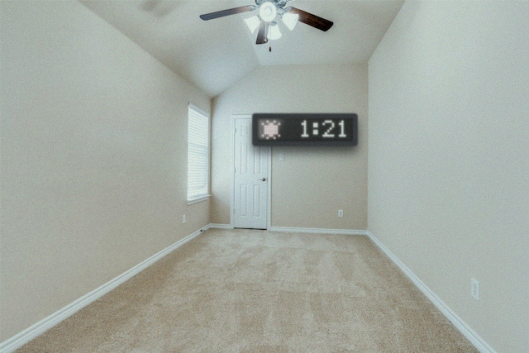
1h21
